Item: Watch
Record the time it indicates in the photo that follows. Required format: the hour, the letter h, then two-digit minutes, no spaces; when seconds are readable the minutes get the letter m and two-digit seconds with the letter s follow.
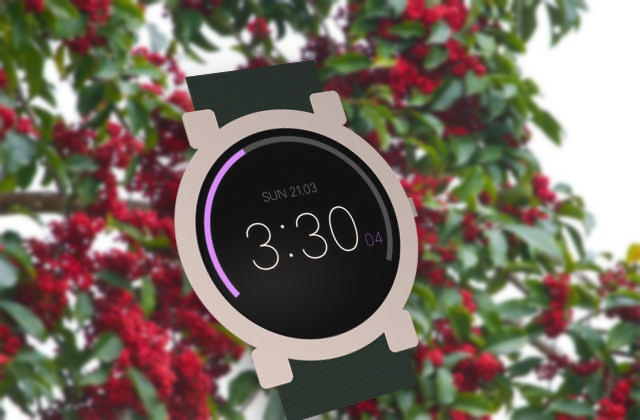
3h30m04s
